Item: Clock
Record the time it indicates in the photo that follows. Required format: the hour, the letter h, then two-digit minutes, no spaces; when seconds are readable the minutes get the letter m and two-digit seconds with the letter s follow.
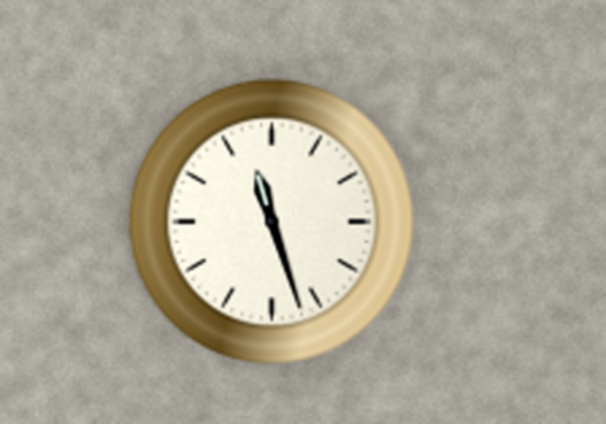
11h27
